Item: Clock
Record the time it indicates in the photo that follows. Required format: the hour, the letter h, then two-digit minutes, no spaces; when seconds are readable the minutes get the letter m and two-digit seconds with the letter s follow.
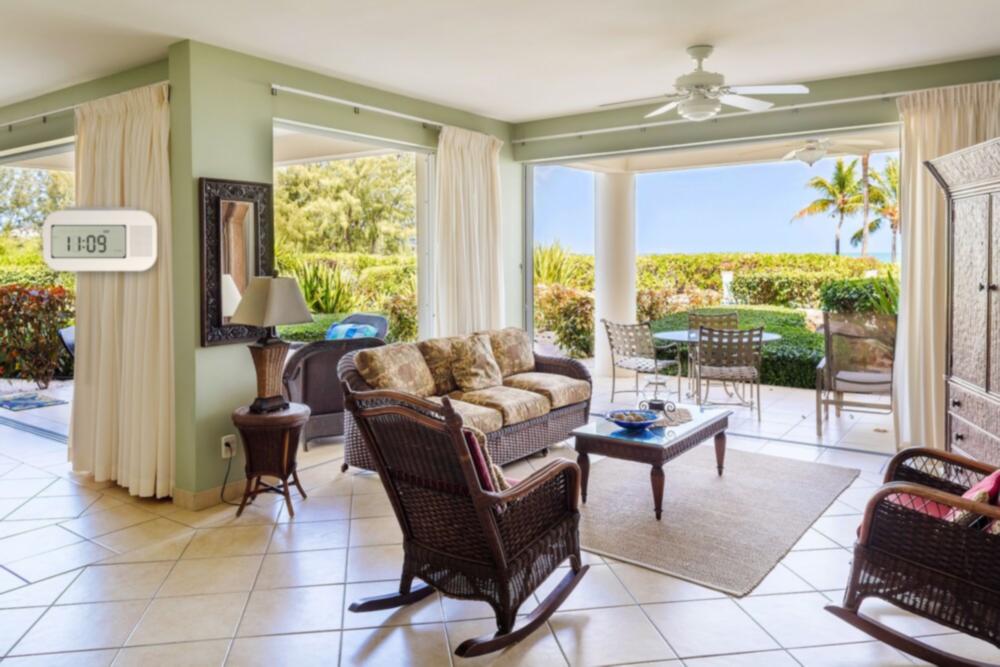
11h09
